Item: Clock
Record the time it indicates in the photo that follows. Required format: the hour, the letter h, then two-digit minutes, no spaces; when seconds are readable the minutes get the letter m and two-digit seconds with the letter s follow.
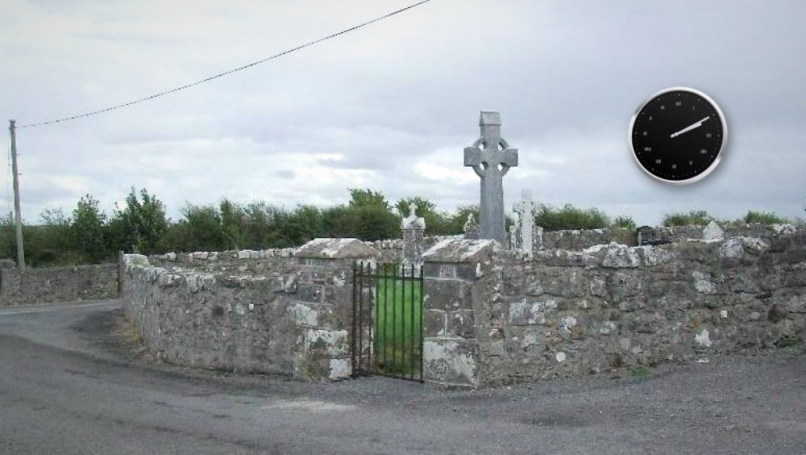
2h10
